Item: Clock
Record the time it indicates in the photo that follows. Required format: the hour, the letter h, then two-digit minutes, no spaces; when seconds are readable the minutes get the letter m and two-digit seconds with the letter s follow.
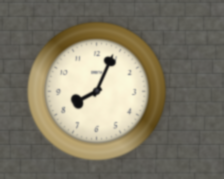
8h04
